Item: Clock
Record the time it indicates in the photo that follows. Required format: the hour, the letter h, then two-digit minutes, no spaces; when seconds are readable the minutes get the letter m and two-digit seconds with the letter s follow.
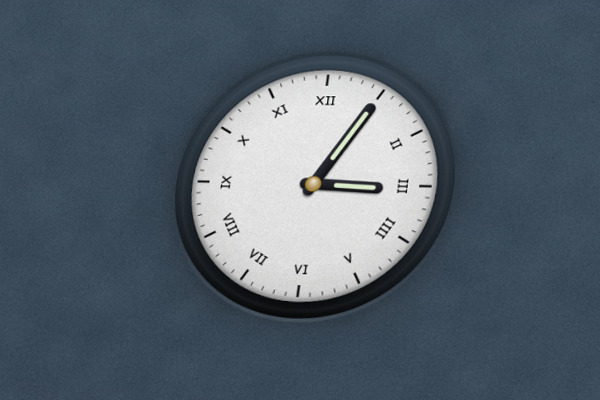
3h05
